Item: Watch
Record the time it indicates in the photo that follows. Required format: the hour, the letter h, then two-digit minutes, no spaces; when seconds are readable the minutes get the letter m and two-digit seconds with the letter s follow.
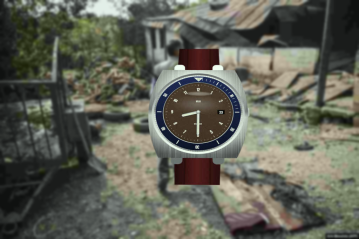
8h30
